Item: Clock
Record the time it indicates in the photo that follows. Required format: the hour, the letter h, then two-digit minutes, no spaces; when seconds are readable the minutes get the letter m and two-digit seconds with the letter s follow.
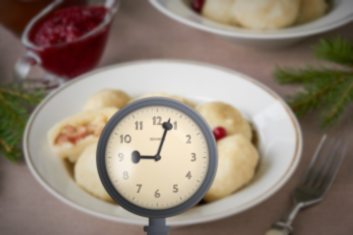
9h03
